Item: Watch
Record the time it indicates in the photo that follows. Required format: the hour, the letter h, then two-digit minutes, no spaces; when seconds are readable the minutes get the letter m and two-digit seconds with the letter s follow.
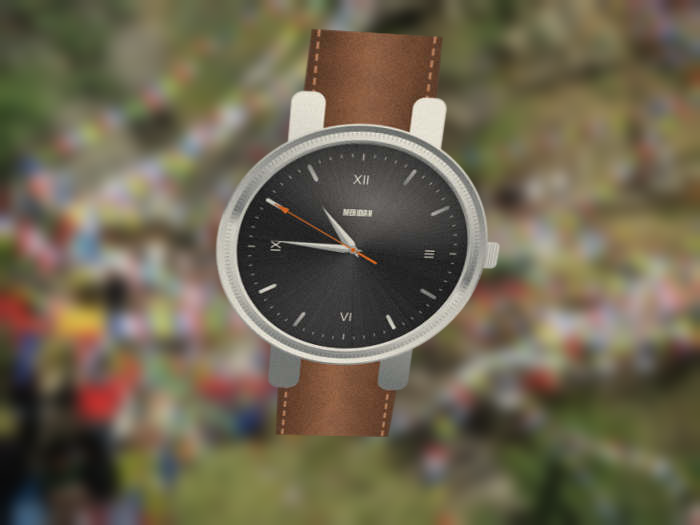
10h45m50s
